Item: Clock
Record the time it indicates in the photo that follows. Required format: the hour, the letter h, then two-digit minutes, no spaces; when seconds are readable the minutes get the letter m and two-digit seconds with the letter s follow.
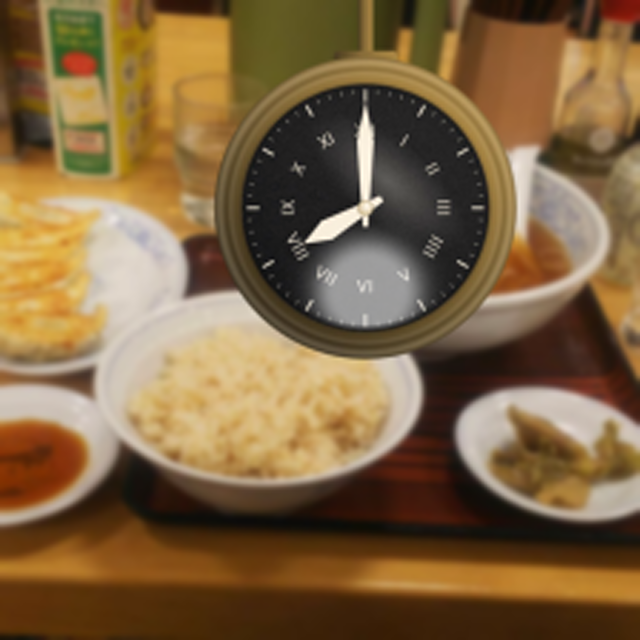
8h00
